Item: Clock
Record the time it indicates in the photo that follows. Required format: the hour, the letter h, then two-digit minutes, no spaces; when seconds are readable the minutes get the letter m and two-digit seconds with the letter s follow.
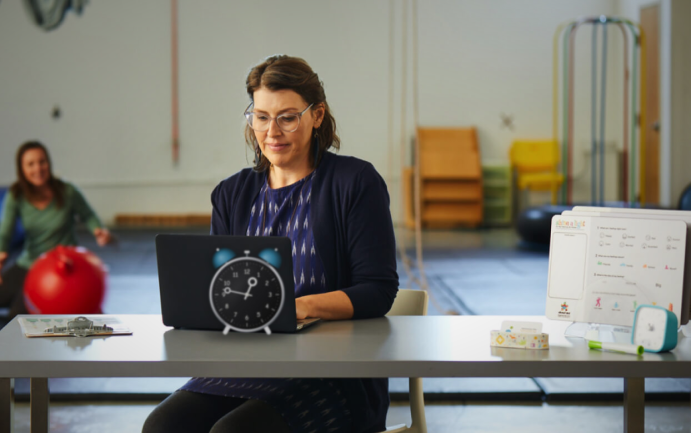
12h47
